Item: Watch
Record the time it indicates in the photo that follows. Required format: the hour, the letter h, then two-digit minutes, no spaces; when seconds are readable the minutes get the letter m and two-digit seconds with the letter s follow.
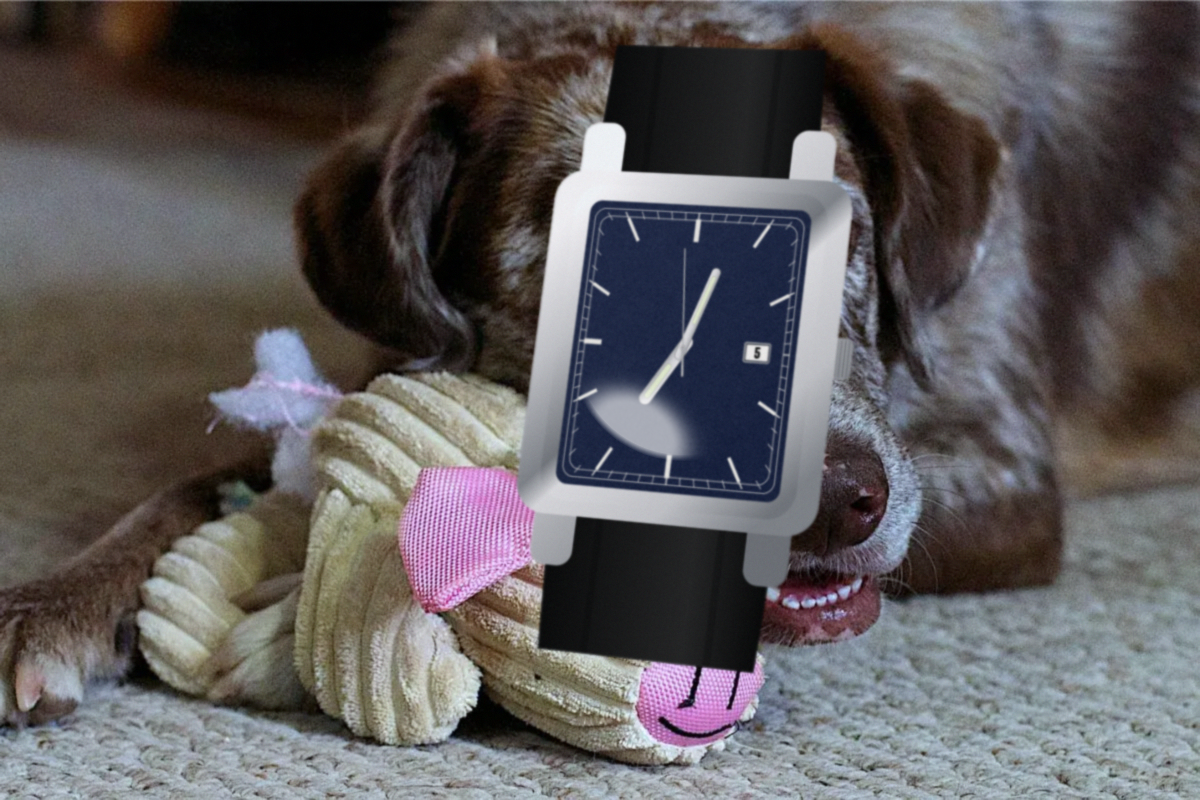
7h02m59s
